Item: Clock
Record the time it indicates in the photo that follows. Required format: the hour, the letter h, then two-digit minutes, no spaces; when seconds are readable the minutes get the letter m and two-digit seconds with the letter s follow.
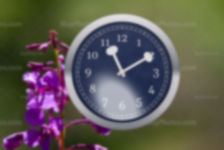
11h10
